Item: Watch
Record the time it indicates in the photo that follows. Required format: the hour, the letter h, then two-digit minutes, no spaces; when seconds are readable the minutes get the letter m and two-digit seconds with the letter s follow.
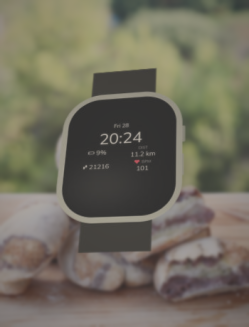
20h24
